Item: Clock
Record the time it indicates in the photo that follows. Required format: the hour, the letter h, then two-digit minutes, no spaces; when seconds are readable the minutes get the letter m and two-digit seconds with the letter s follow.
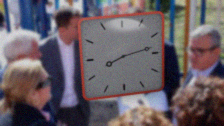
8h13
